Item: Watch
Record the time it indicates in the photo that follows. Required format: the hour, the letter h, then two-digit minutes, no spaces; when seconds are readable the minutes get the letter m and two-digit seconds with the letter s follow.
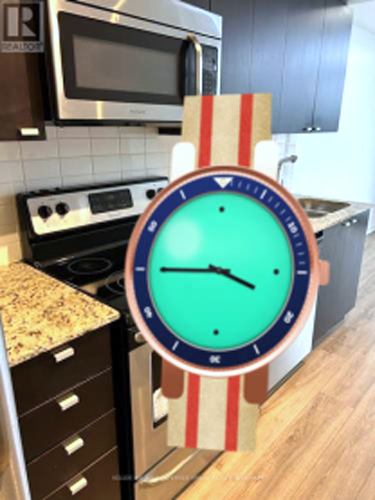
3h45
